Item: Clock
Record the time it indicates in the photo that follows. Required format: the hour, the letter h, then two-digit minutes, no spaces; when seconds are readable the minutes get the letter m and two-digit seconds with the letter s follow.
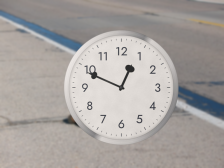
12h49
